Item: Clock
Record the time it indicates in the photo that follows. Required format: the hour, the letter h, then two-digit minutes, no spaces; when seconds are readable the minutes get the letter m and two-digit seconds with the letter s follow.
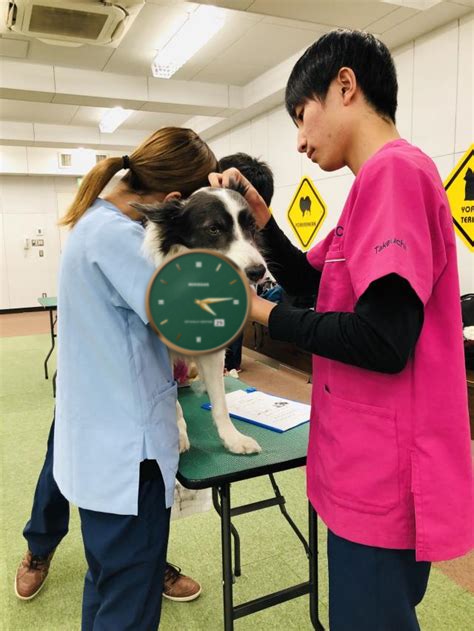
4h14
